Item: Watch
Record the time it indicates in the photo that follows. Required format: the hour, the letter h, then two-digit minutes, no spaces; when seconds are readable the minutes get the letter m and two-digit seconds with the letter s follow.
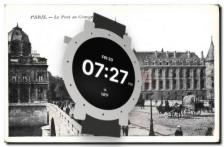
7h27
